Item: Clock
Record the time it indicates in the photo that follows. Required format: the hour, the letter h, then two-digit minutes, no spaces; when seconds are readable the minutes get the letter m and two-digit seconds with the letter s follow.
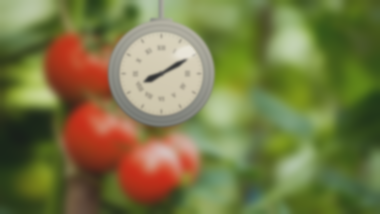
8h10
